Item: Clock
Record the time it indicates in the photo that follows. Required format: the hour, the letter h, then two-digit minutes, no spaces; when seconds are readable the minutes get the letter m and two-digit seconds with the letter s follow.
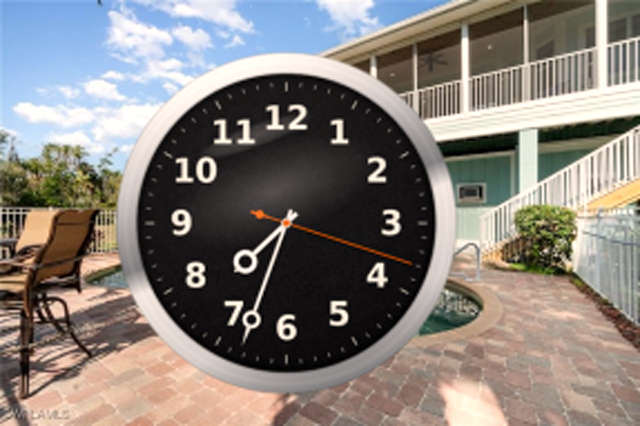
7h33m18s
